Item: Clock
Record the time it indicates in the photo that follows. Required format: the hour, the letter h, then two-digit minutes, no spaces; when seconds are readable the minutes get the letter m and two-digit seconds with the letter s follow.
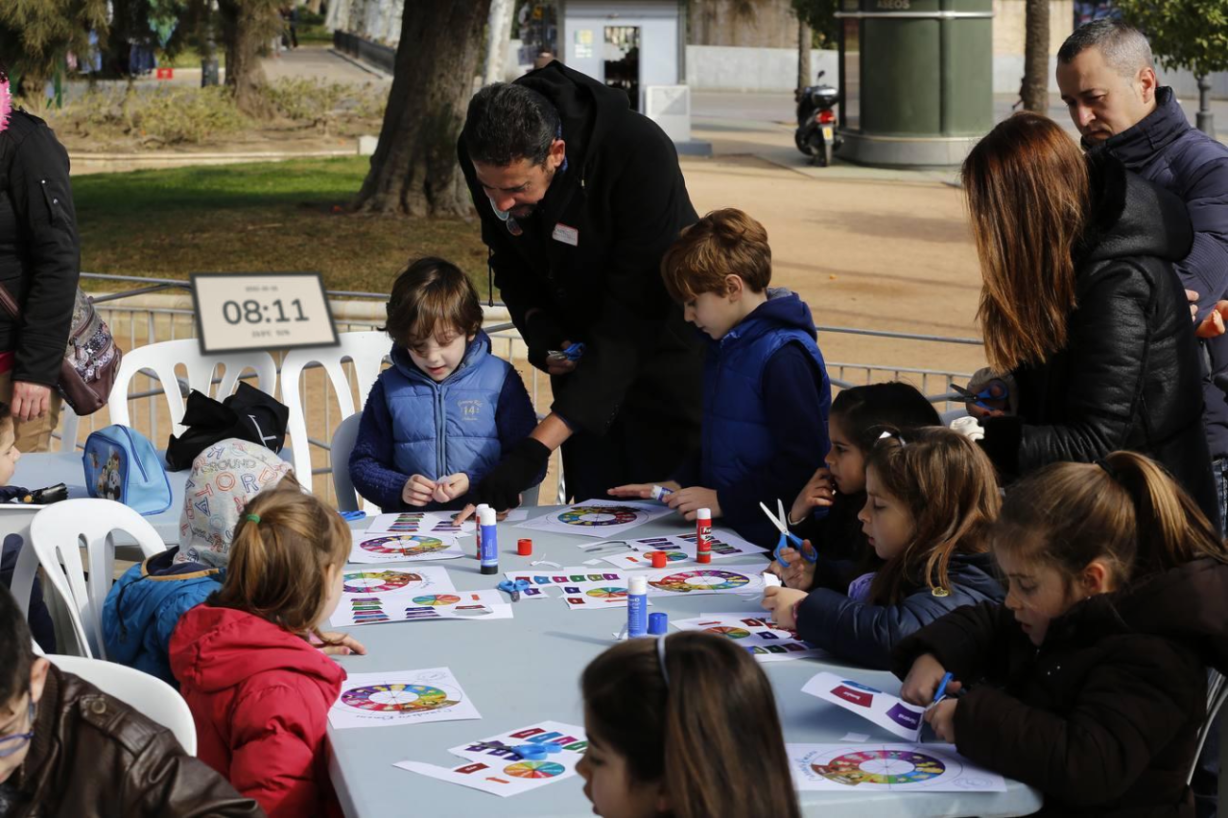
8h11
